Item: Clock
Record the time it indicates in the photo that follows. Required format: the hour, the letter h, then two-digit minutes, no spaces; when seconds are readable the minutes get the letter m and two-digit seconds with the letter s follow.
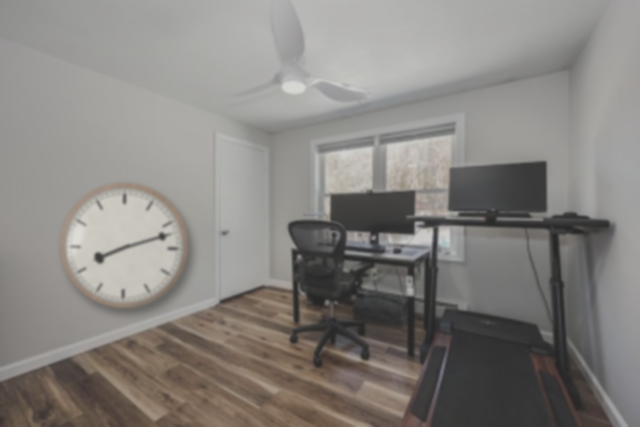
8h12
